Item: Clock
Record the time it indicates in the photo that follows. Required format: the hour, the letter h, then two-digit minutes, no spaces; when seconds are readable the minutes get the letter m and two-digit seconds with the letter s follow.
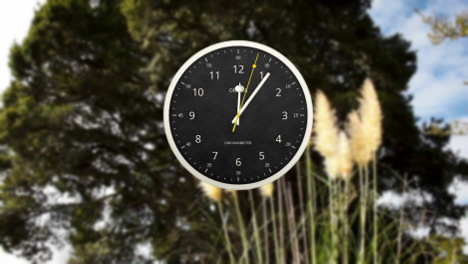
12h06m03s
